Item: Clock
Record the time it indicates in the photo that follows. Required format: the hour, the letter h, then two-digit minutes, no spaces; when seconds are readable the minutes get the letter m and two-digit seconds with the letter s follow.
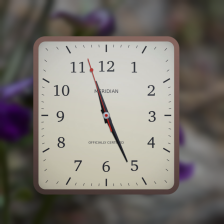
11h25m57s
